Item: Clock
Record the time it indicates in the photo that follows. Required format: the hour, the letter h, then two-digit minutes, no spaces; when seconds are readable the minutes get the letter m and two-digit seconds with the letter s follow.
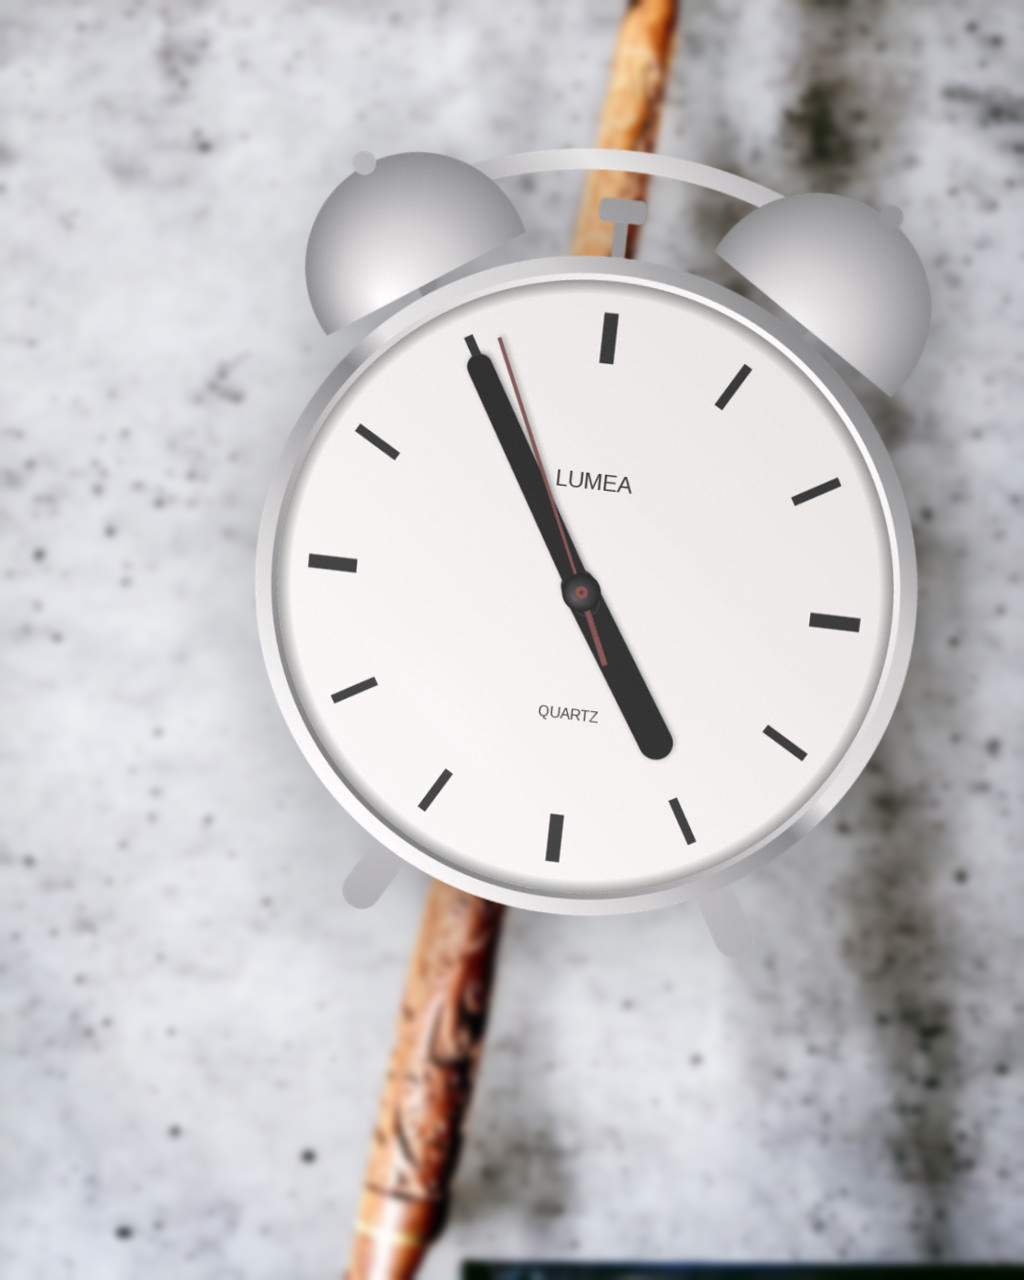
4h54m56s
